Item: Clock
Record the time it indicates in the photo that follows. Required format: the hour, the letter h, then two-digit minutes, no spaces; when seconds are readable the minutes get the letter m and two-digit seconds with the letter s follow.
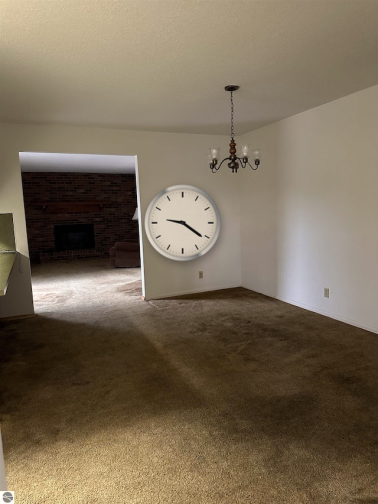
9h21
